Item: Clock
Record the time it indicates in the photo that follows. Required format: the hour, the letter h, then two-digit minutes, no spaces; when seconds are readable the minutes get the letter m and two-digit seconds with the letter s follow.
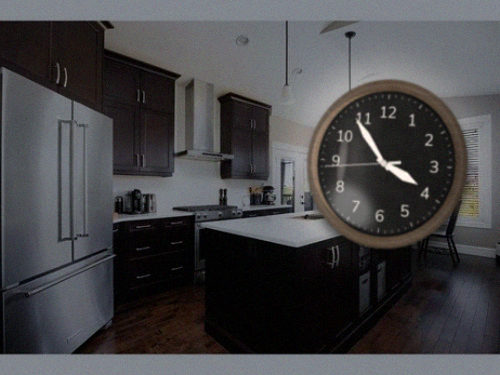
3h53m44s
